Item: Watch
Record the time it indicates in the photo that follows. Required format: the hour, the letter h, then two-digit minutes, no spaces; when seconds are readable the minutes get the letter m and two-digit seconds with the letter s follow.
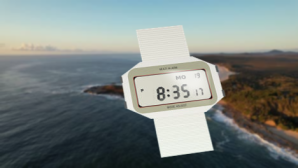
8h35m17s
